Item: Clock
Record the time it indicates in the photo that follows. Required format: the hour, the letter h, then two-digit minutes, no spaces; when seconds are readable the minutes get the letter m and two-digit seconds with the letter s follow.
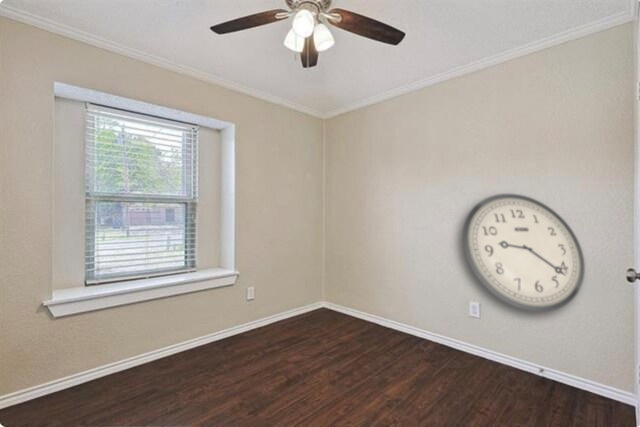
9h22
